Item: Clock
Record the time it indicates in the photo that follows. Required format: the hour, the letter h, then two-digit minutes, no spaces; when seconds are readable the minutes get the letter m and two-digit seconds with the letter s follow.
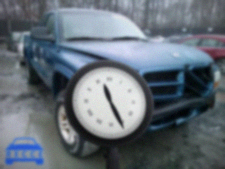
11h26
